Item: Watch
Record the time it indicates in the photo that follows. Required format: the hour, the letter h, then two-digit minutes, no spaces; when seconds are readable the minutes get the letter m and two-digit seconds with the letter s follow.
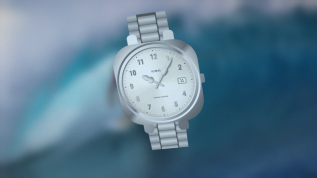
10h06
